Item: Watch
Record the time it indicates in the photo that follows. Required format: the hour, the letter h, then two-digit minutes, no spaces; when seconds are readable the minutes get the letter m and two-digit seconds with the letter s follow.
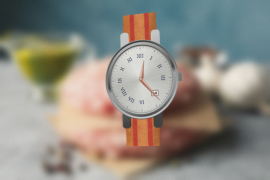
12h23
